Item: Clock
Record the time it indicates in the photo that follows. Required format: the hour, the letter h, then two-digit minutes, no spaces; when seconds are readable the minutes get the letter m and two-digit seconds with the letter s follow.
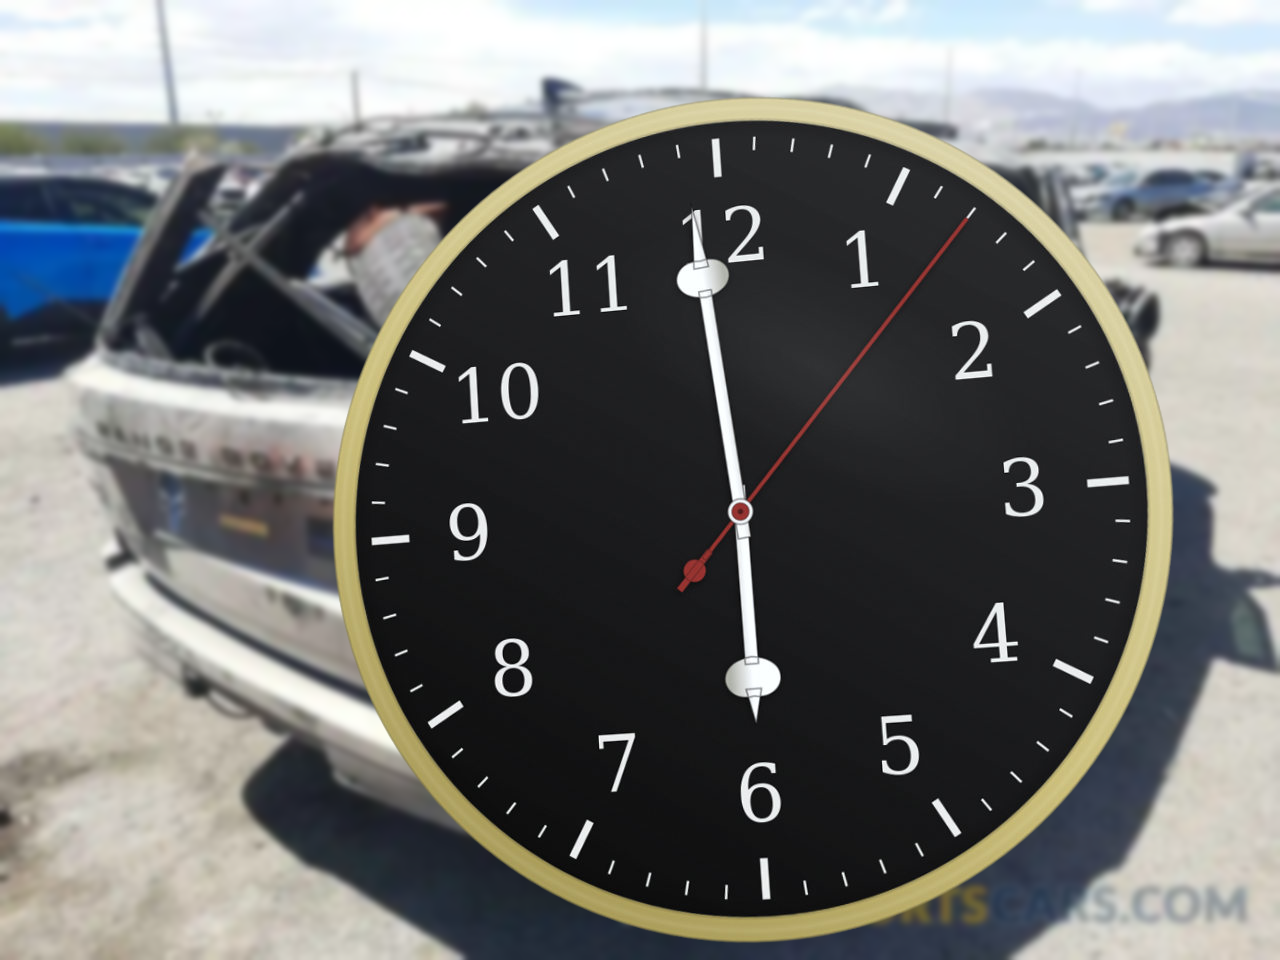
5h59m07s
